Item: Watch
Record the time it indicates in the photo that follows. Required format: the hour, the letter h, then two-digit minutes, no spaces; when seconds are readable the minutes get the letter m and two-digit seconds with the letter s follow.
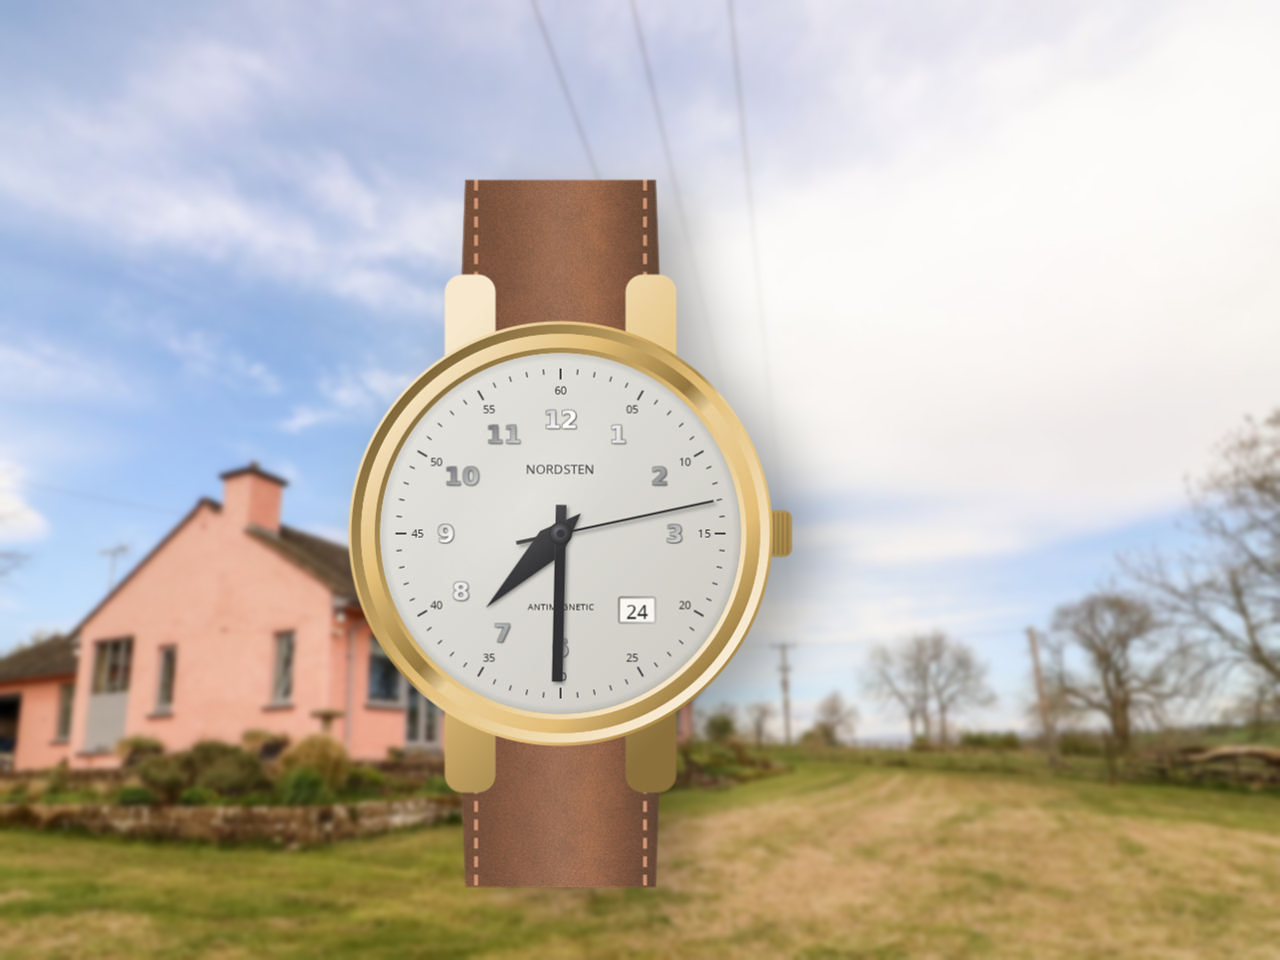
7h30m13s
